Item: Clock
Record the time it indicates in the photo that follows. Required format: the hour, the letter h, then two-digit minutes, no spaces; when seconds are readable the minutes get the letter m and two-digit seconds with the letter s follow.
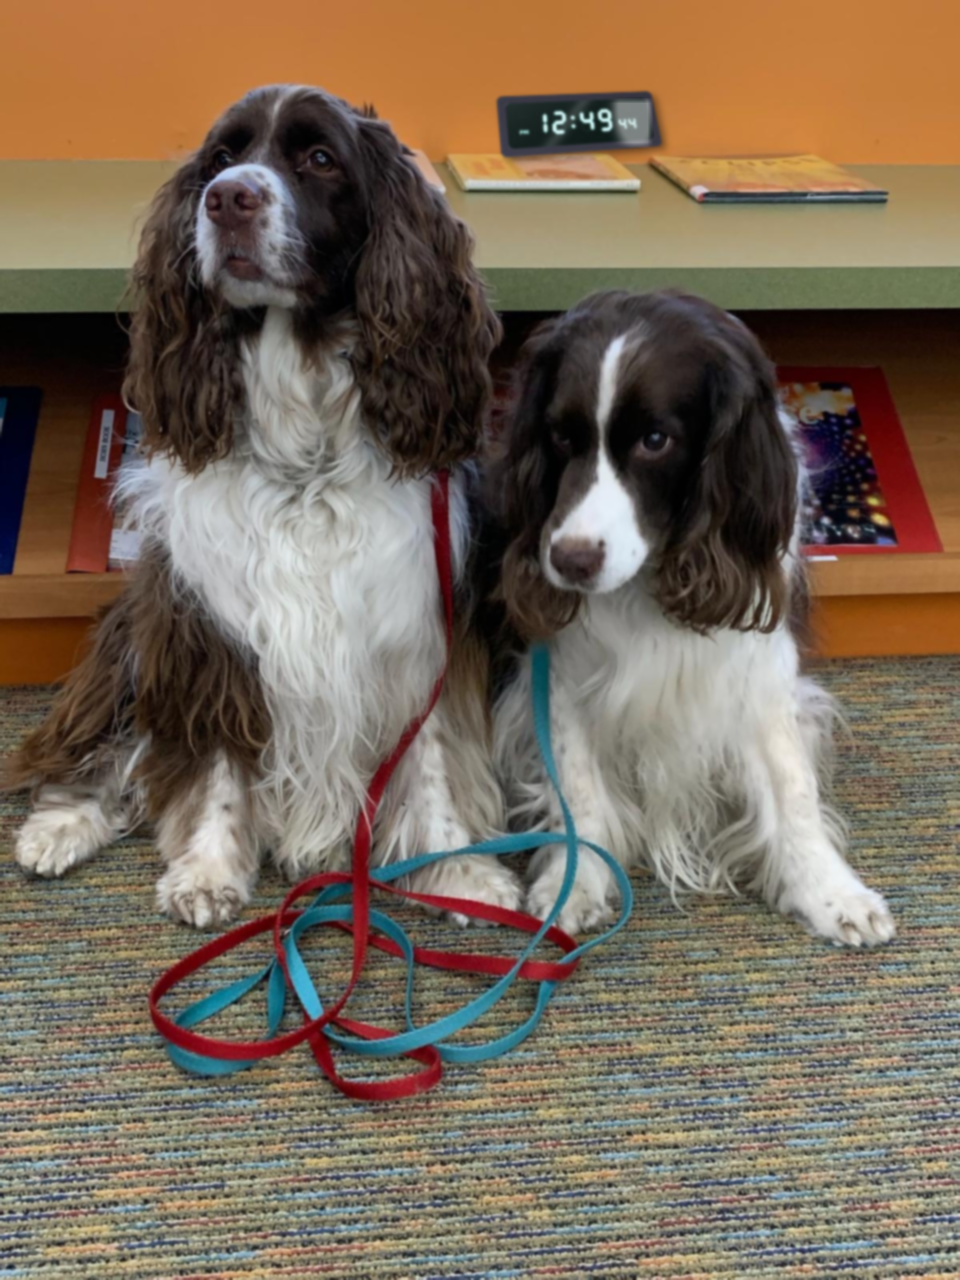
12h49m44s
